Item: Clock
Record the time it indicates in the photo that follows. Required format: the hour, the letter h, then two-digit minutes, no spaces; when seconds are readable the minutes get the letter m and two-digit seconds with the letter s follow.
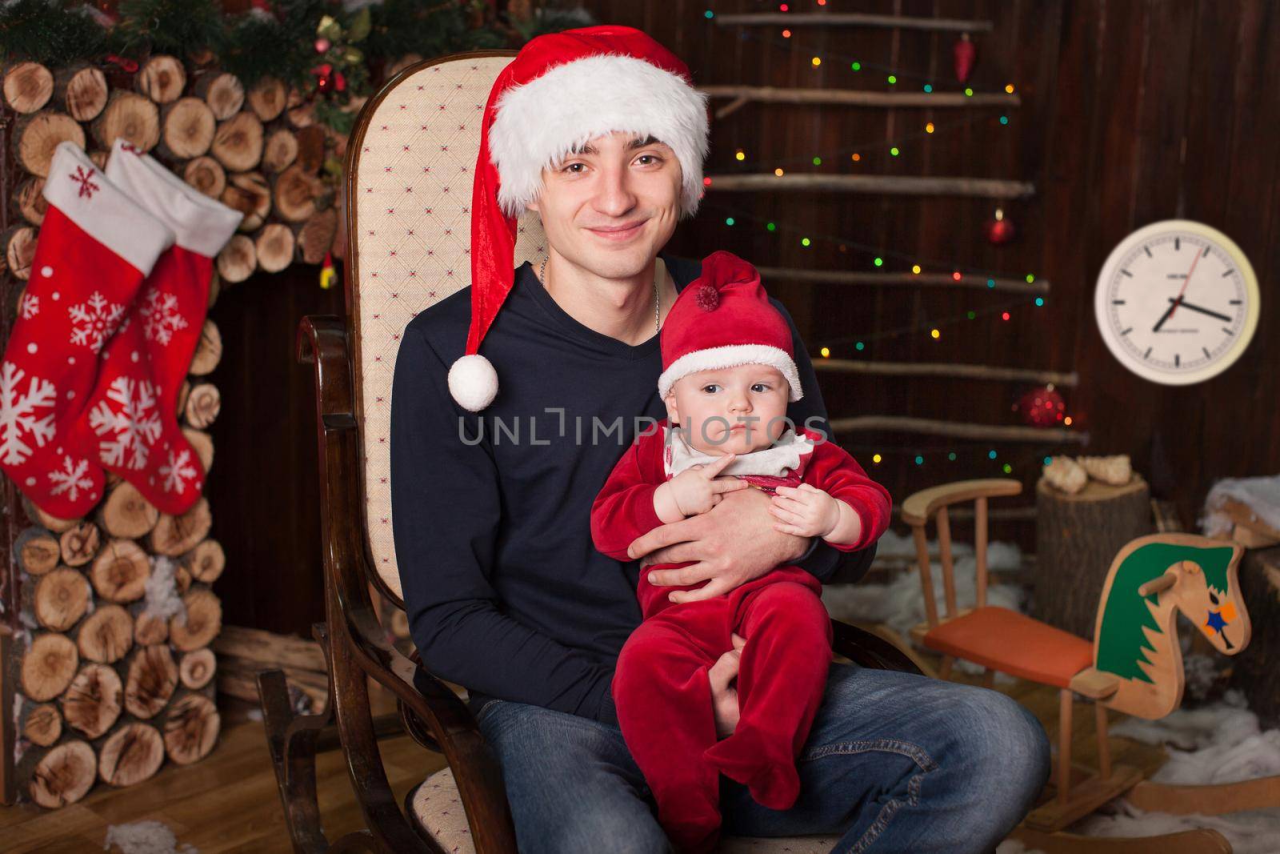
7h18m04s
